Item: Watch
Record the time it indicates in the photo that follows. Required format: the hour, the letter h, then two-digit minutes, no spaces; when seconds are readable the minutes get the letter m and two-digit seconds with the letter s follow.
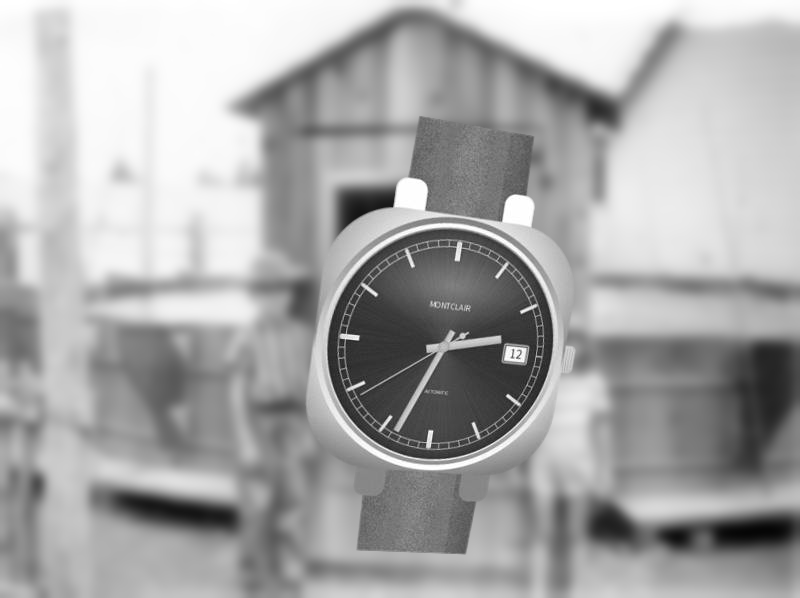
2h33m39s
